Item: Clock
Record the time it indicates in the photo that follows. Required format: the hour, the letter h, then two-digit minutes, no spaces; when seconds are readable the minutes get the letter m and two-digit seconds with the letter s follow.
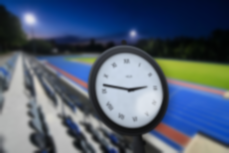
2h47
